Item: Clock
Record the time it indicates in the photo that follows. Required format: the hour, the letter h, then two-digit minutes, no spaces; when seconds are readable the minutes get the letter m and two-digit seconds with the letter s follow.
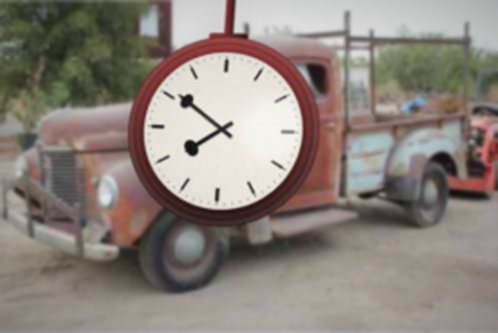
7h51
